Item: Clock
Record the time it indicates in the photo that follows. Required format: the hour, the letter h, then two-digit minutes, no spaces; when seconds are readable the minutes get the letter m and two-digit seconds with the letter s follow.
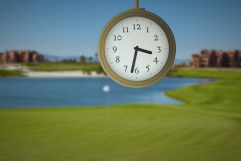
3h32
